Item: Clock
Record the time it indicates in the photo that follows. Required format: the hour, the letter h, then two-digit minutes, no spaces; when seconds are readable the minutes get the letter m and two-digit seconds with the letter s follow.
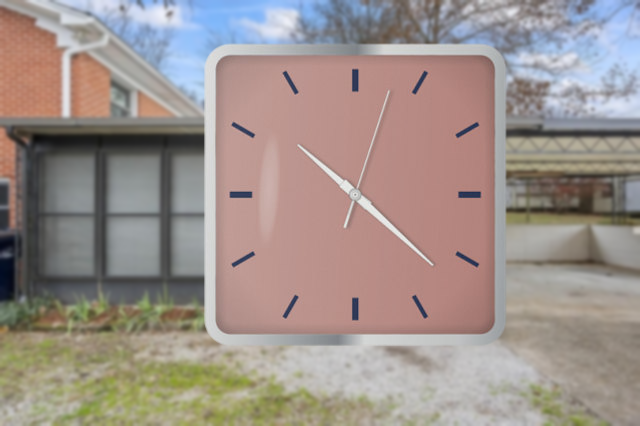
10h22m03s
